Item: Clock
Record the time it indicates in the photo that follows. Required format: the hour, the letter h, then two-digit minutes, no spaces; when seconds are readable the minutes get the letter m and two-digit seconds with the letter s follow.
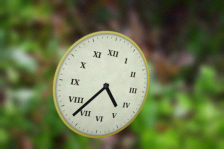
4h37
